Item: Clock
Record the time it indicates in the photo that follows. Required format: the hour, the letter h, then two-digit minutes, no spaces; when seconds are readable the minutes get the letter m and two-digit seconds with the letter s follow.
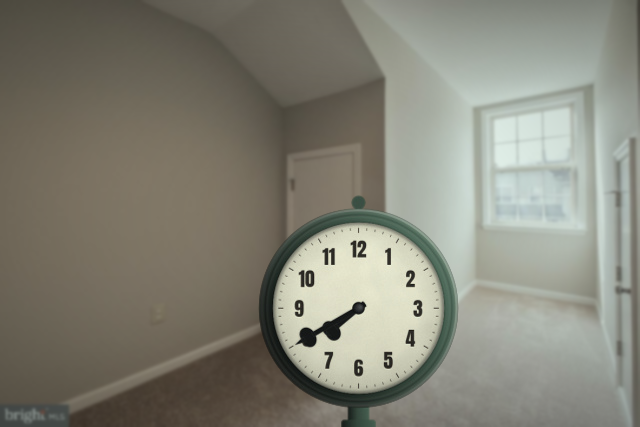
7h40
